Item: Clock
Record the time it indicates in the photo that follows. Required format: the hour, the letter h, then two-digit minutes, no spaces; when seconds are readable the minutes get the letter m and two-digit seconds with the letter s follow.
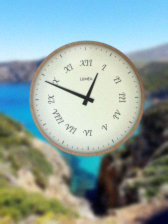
12h49
